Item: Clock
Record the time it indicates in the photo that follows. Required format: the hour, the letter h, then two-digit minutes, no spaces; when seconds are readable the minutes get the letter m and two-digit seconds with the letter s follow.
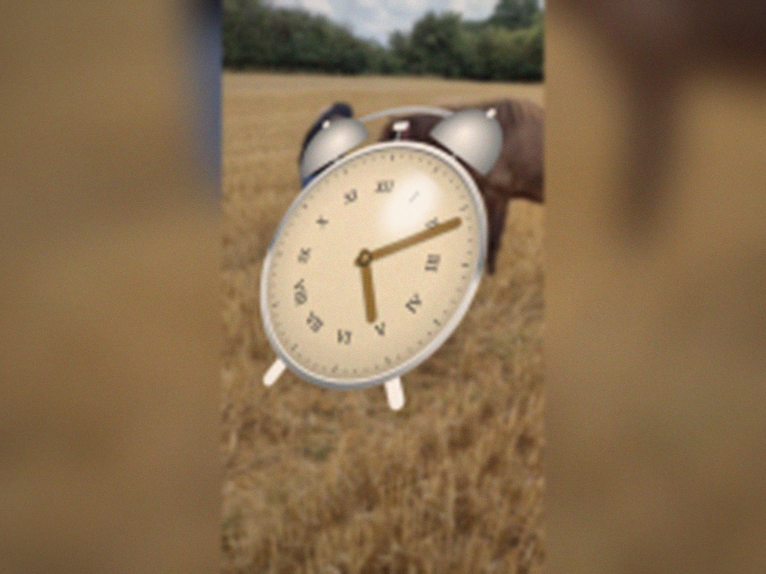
5h11
